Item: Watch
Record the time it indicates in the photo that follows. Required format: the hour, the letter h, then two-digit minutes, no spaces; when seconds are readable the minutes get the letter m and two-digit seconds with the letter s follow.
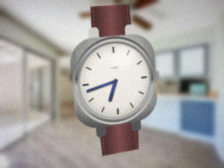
6h43
